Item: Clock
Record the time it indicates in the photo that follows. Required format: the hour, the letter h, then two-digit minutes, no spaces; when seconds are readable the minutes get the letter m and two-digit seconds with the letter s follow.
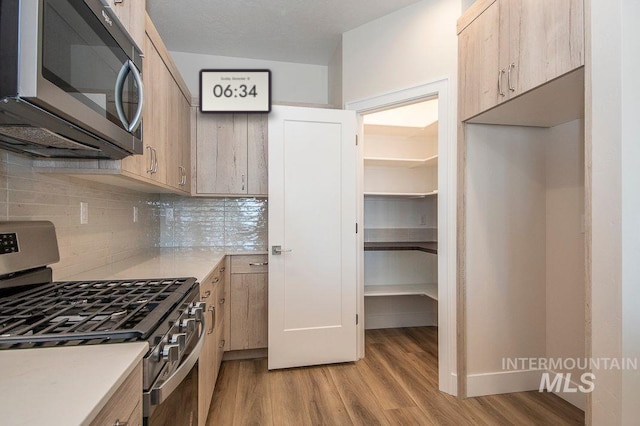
6h34
